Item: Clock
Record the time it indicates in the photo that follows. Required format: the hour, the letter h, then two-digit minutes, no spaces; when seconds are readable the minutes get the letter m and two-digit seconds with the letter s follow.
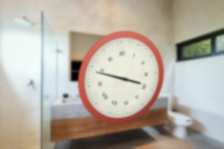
3h49
